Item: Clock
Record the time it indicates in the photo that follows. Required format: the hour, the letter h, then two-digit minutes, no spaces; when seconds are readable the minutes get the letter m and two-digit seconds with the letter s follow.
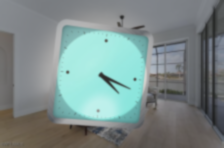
4h18
